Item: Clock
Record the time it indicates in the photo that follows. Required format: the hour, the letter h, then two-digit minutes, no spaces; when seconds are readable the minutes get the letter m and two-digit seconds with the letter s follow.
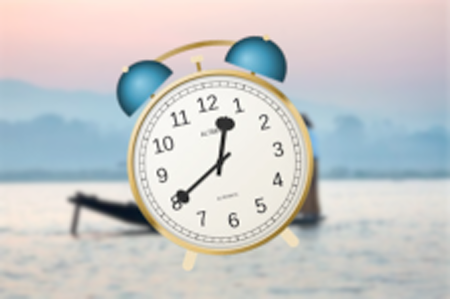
12h40
